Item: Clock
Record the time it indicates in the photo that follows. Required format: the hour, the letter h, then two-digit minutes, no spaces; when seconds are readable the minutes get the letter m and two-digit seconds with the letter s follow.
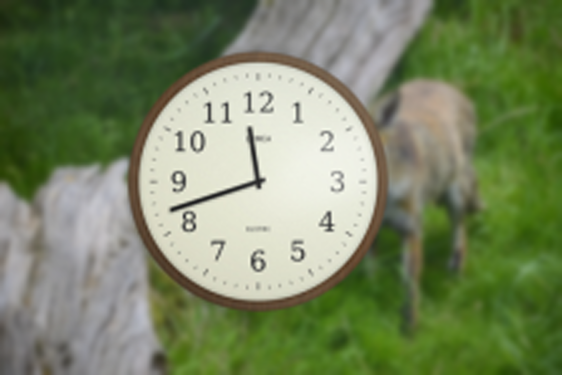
11h42
